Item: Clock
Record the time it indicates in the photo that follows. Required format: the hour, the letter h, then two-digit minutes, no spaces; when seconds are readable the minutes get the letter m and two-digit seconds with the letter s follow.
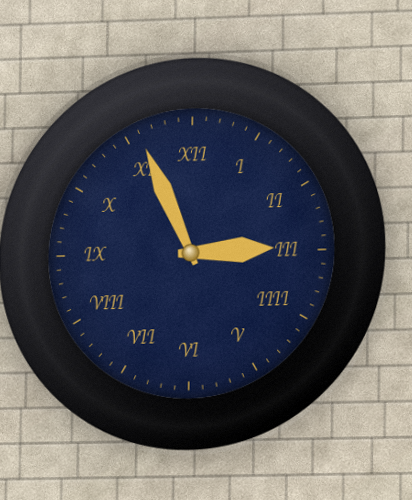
2h56
